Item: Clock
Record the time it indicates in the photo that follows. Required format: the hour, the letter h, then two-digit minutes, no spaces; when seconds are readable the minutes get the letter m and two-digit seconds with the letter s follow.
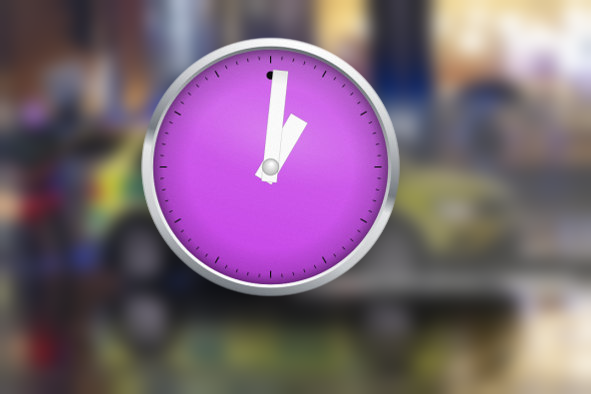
1h01
